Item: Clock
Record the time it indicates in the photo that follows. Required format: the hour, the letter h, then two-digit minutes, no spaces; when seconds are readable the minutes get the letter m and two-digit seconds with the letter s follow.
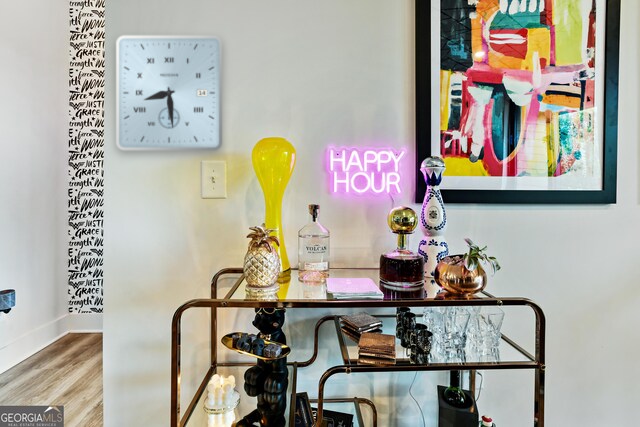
8h29
